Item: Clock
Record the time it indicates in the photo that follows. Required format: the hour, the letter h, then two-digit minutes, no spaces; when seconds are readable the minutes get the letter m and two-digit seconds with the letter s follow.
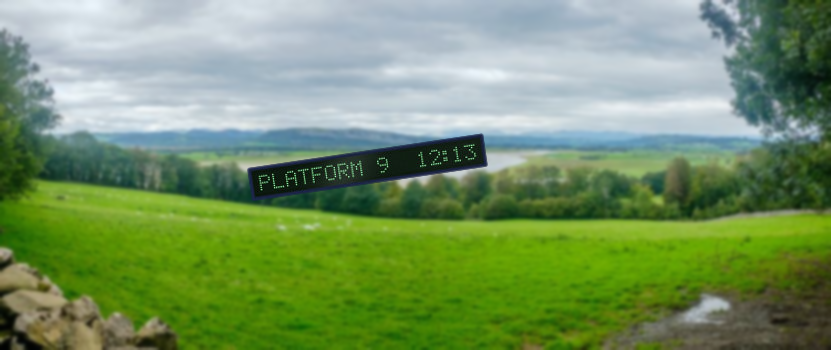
12h13
